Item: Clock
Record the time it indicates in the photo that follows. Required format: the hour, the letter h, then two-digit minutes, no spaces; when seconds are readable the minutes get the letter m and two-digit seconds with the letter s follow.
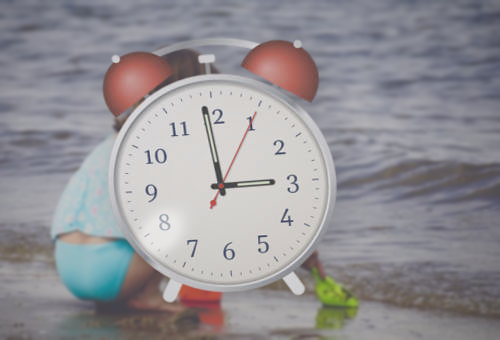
2h59m05s
